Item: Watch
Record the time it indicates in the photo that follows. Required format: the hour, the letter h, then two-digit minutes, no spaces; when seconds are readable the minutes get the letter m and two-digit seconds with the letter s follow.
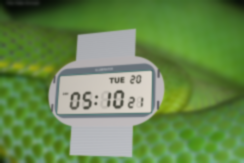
5h10m21s
